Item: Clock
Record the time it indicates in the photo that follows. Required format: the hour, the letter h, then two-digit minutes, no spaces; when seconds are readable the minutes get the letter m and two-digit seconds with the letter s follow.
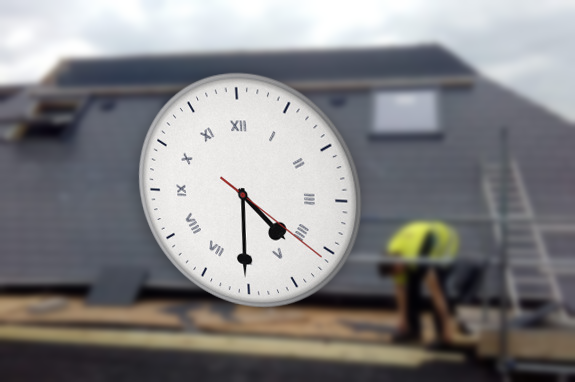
4h30m21s
